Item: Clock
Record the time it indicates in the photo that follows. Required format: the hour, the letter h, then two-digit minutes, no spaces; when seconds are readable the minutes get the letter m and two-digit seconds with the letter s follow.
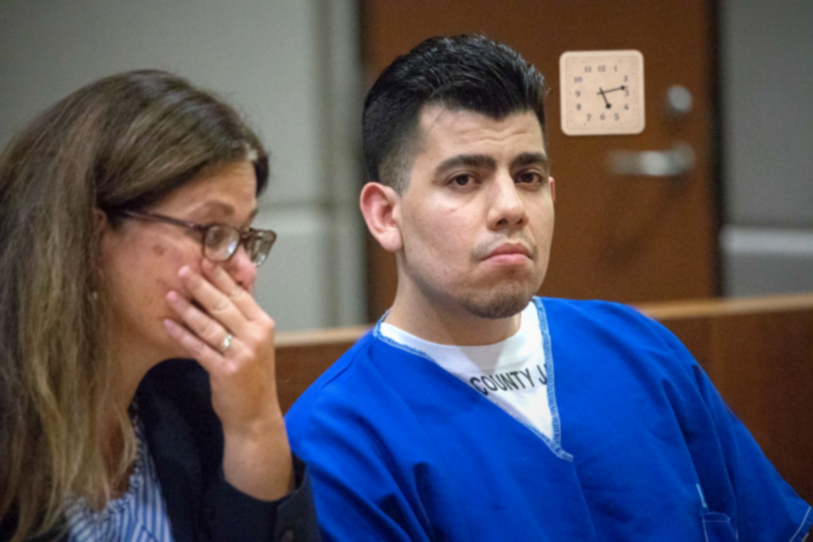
5h13
